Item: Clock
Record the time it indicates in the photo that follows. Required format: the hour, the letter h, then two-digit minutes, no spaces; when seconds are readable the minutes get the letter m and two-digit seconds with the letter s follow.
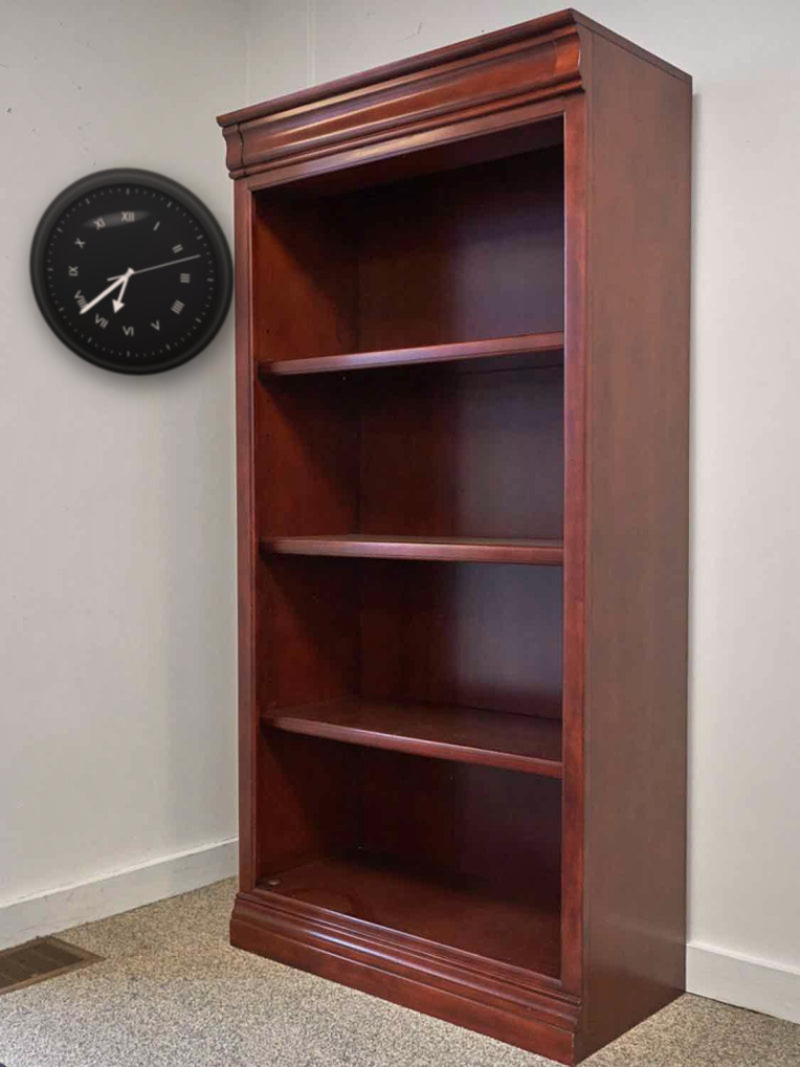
6h38m12s
